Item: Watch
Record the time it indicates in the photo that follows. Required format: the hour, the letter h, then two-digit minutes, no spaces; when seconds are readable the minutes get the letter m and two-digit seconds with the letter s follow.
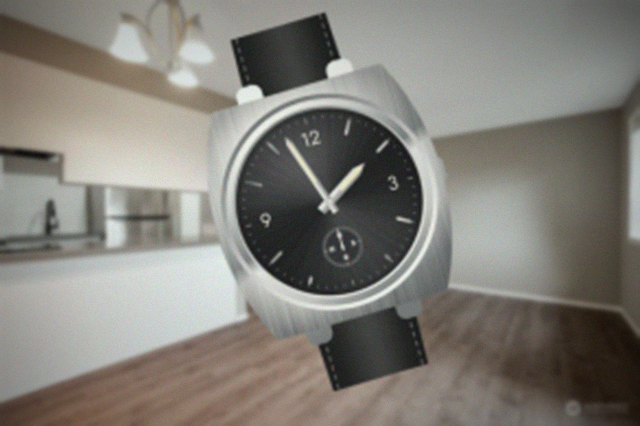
1h57
